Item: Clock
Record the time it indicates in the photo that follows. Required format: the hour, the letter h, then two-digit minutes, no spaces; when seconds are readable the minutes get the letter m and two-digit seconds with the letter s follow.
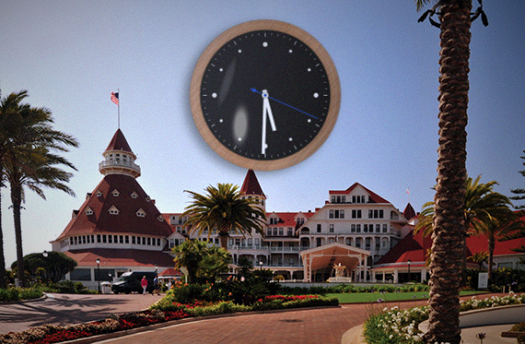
5h30m19s
